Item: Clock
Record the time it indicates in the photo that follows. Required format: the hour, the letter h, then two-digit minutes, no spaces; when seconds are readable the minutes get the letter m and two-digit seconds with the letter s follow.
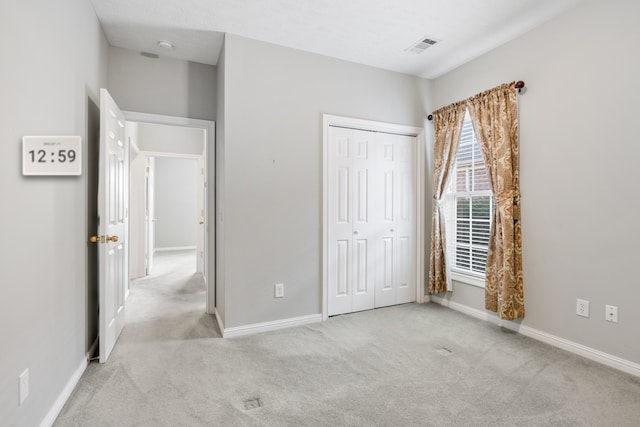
12h59
